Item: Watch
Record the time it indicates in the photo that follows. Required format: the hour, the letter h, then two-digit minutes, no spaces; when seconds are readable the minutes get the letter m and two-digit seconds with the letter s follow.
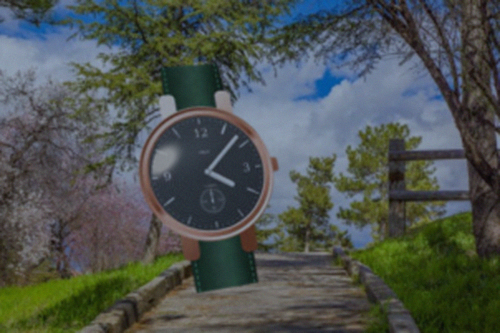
4h08
